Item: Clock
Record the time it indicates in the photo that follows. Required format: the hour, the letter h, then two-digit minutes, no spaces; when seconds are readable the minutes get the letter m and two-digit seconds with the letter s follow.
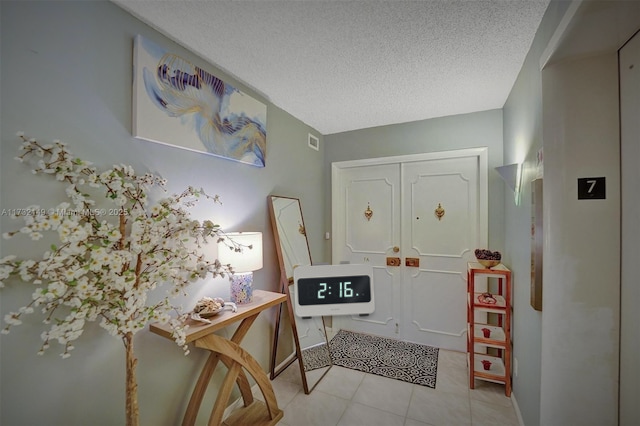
2h16
